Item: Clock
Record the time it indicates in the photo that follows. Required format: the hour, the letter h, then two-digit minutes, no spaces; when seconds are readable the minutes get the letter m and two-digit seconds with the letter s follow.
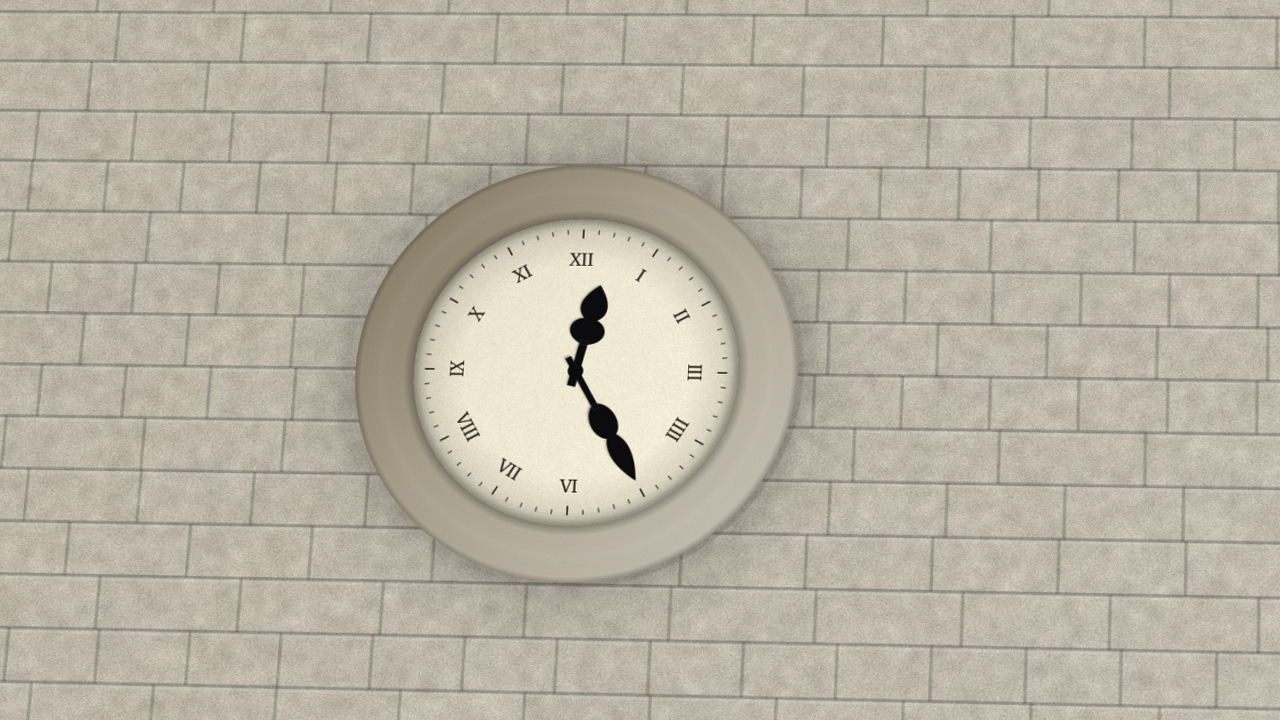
12h25
